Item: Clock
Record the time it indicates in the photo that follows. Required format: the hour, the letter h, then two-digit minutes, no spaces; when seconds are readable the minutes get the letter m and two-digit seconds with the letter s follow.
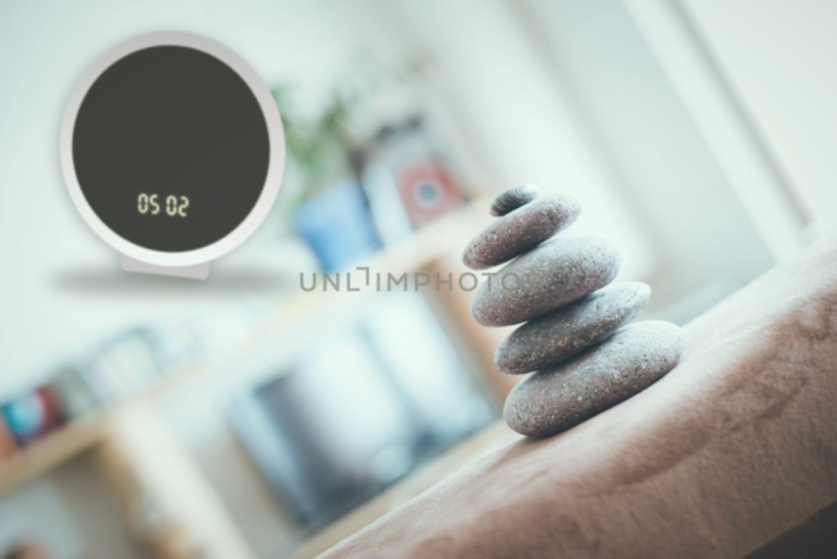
5h02
